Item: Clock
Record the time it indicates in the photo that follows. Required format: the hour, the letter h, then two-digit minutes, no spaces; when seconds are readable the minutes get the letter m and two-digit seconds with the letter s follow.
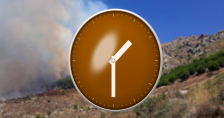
1h30
